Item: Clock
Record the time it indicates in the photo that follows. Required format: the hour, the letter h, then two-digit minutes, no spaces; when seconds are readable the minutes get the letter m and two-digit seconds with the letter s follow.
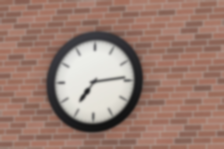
7h14
